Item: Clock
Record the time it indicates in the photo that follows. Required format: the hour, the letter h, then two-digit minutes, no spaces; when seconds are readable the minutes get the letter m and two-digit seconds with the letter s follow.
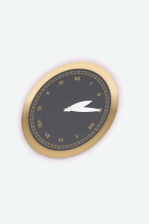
2h15
